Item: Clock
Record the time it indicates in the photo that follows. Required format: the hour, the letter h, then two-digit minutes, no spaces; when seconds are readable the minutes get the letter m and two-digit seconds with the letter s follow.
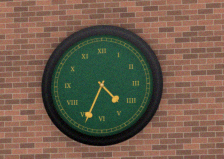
4h34
